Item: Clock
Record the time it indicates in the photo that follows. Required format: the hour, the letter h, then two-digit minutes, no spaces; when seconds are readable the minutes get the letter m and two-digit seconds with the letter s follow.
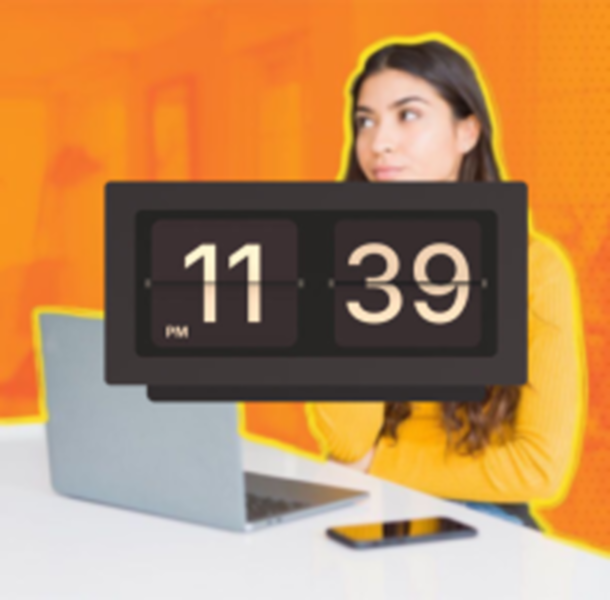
11h39
